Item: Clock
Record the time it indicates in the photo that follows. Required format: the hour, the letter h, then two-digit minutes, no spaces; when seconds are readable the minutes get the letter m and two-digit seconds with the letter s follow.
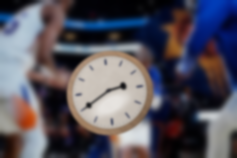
2h40
